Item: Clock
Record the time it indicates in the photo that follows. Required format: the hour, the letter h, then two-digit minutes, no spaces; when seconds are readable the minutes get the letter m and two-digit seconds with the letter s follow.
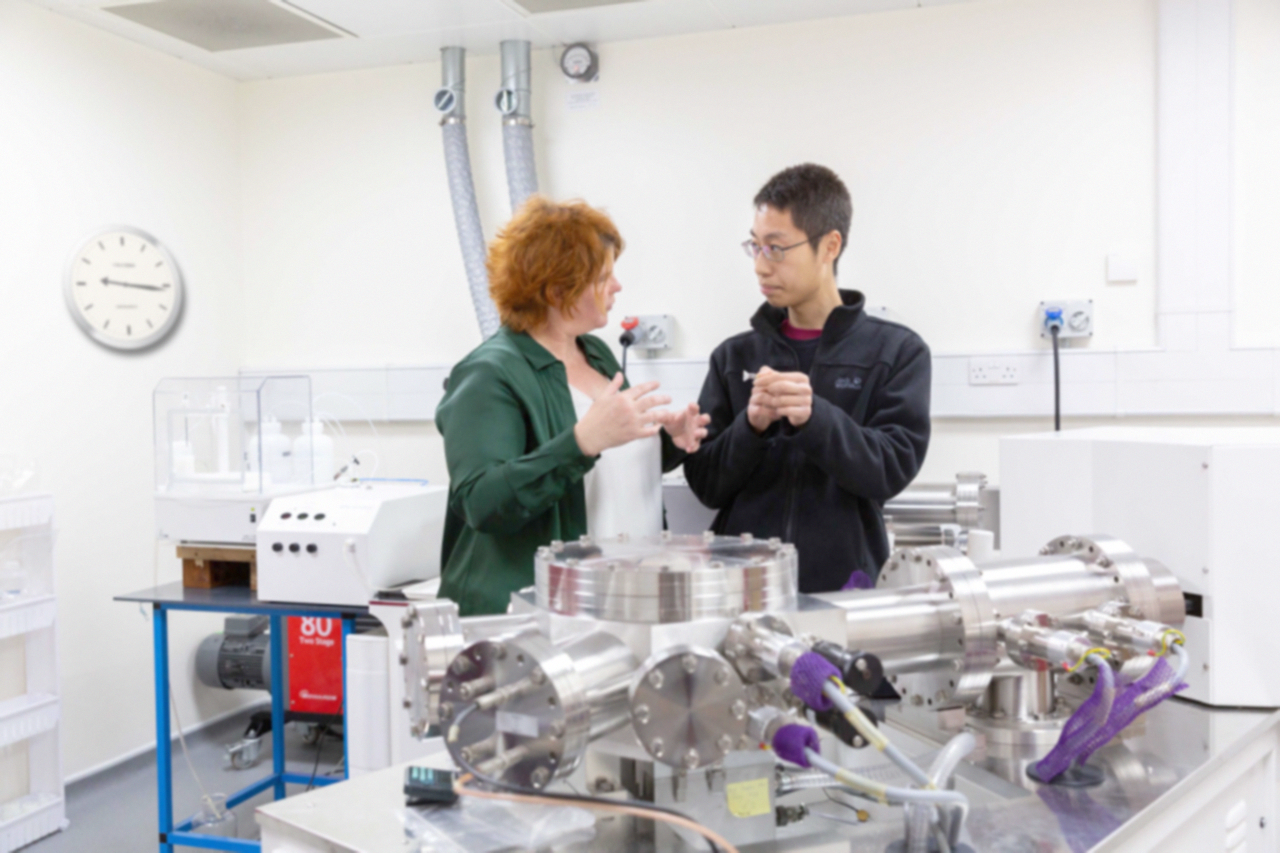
9h16
